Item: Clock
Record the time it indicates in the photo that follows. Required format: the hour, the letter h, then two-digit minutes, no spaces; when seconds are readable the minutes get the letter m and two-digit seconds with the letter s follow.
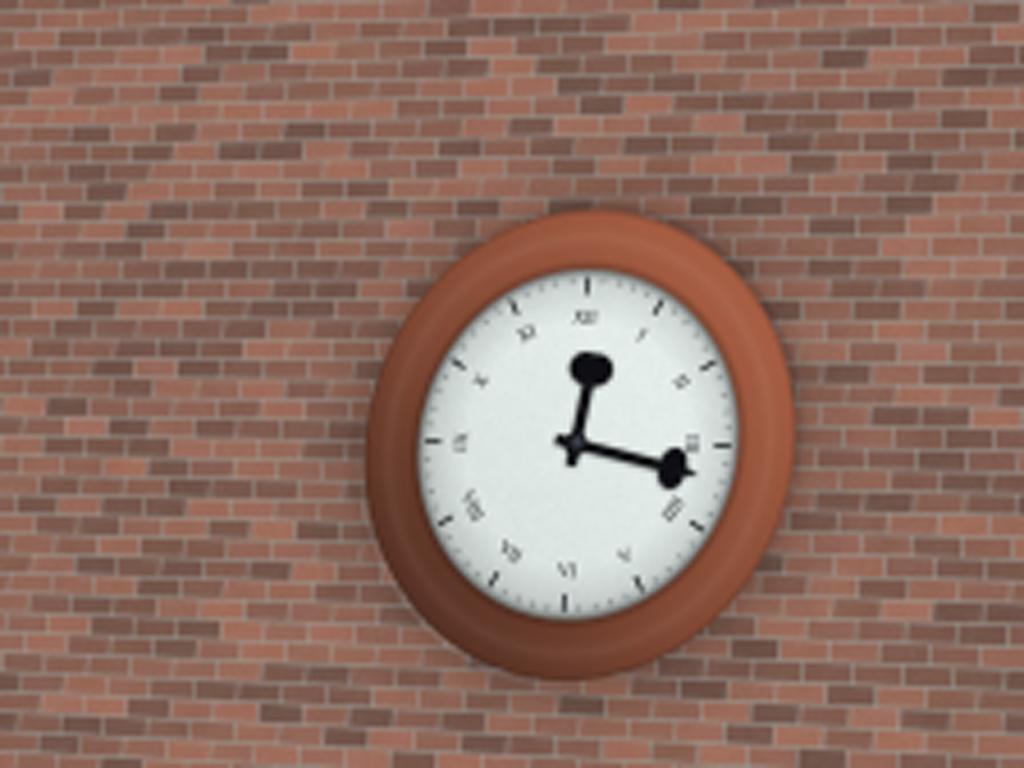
12h17
